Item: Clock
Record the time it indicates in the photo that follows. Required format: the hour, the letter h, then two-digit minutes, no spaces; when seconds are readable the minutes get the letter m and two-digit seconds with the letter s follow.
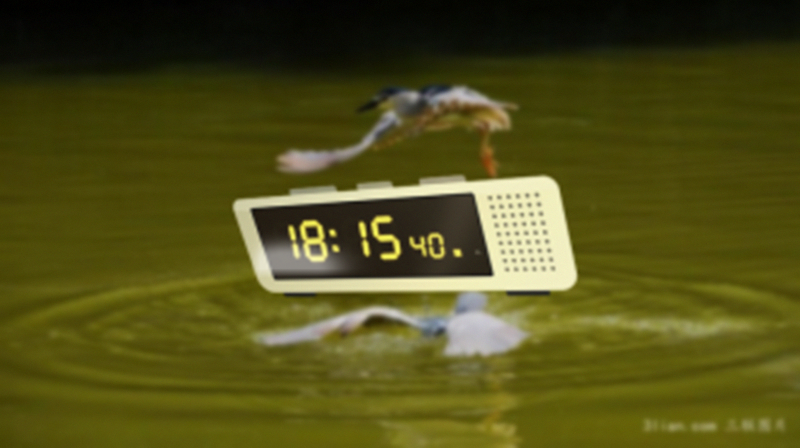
18h15m40s
